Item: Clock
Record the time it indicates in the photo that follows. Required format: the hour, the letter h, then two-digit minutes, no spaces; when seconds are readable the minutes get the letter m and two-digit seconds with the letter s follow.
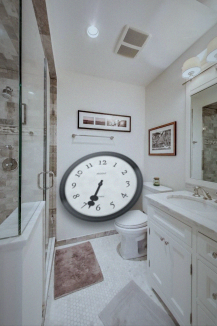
6h33
